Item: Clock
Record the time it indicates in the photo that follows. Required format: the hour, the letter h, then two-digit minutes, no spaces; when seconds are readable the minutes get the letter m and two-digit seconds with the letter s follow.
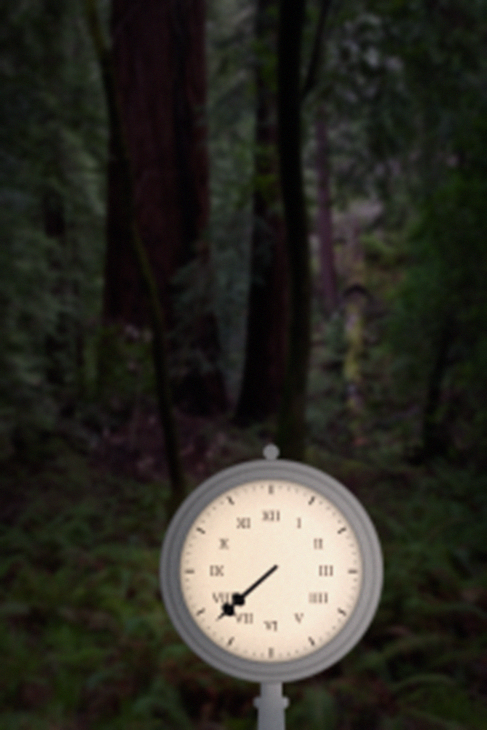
7h38
